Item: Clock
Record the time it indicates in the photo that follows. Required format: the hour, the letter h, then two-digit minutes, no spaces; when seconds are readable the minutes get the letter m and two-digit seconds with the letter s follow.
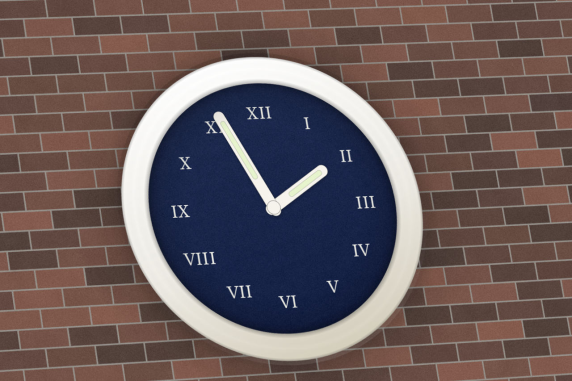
1h56
